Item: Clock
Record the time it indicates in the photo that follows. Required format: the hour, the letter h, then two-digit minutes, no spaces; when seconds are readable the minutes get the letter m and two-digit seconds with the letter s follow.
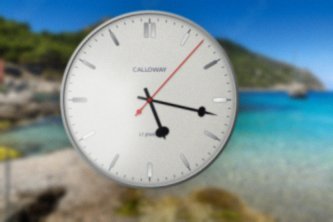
5h17m07s
